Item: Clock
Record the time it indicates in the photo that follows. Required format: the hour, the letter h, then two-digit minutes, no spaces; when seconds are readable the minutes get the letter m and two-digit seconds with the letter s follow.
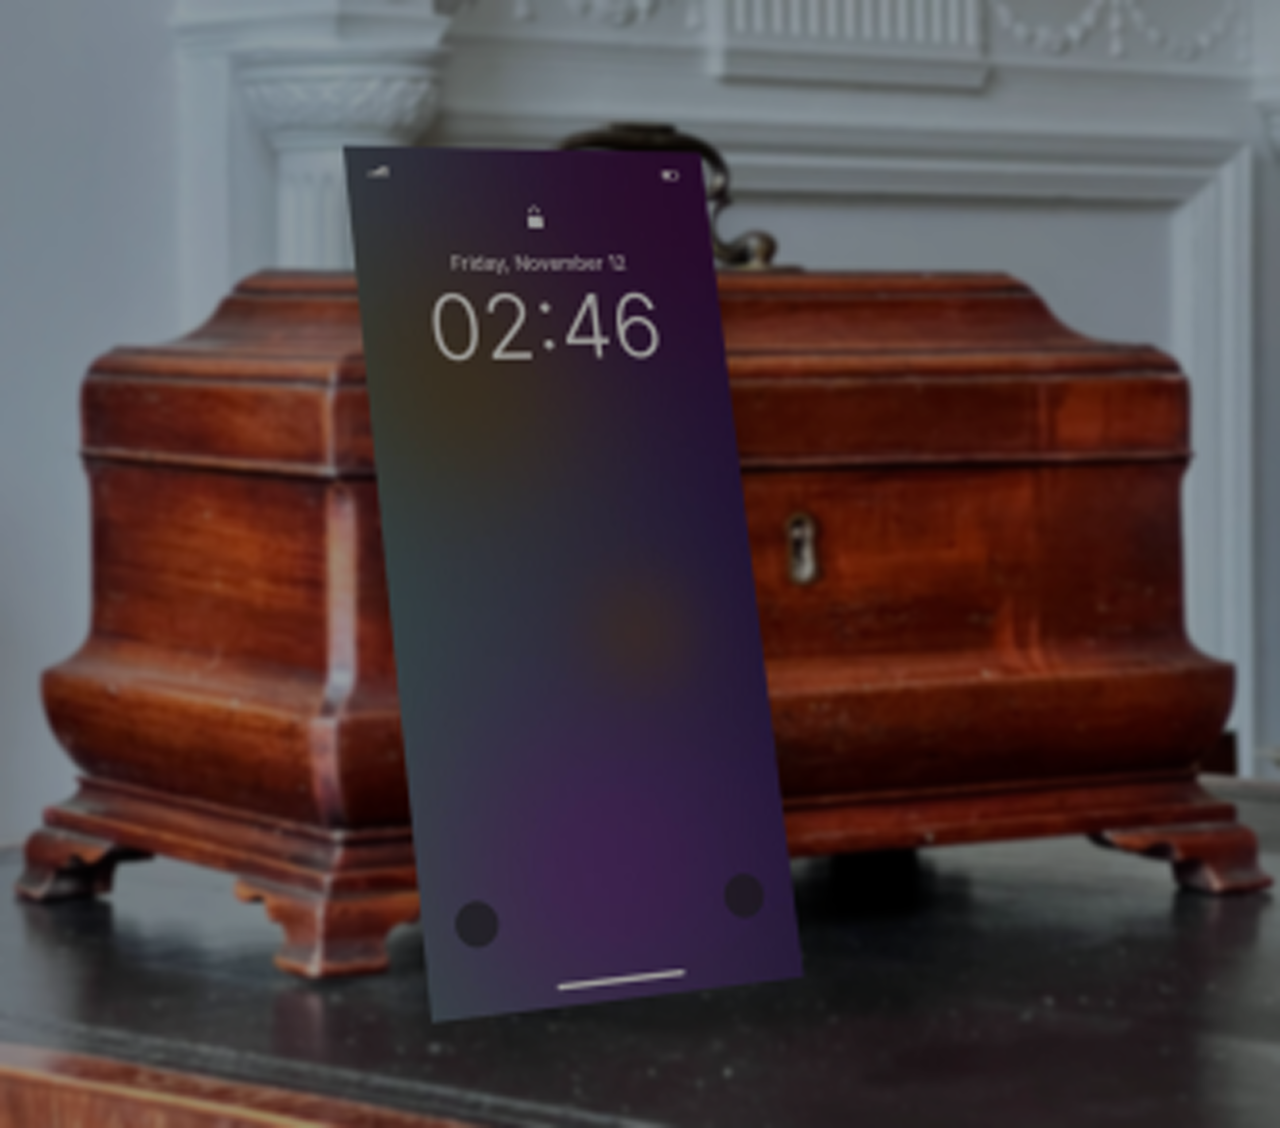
2h46
